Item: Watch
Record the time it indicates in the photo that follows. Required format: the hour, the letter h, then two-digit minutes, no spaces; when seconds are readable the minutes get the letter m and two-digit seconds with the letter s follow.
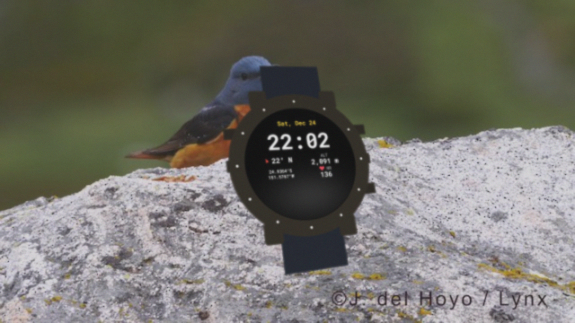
22h02
